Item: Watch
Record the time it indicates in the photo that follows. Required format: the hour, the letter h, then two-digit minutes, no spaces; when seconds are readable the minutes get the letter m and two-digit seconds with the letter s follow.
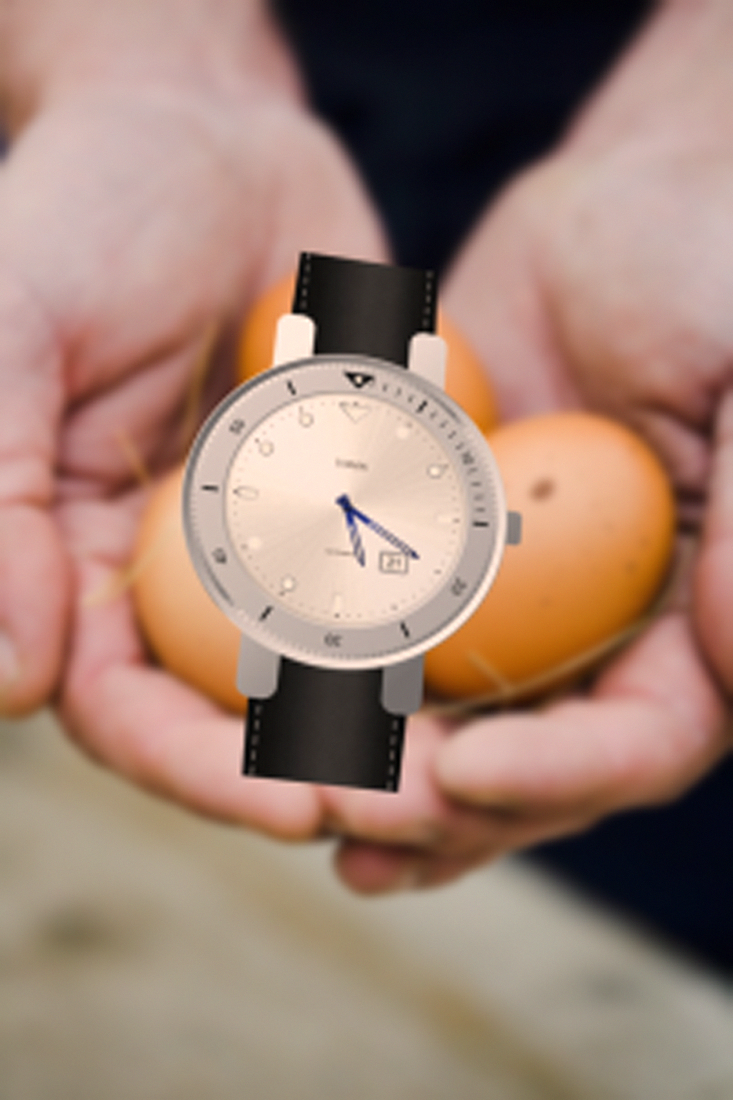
5h20
